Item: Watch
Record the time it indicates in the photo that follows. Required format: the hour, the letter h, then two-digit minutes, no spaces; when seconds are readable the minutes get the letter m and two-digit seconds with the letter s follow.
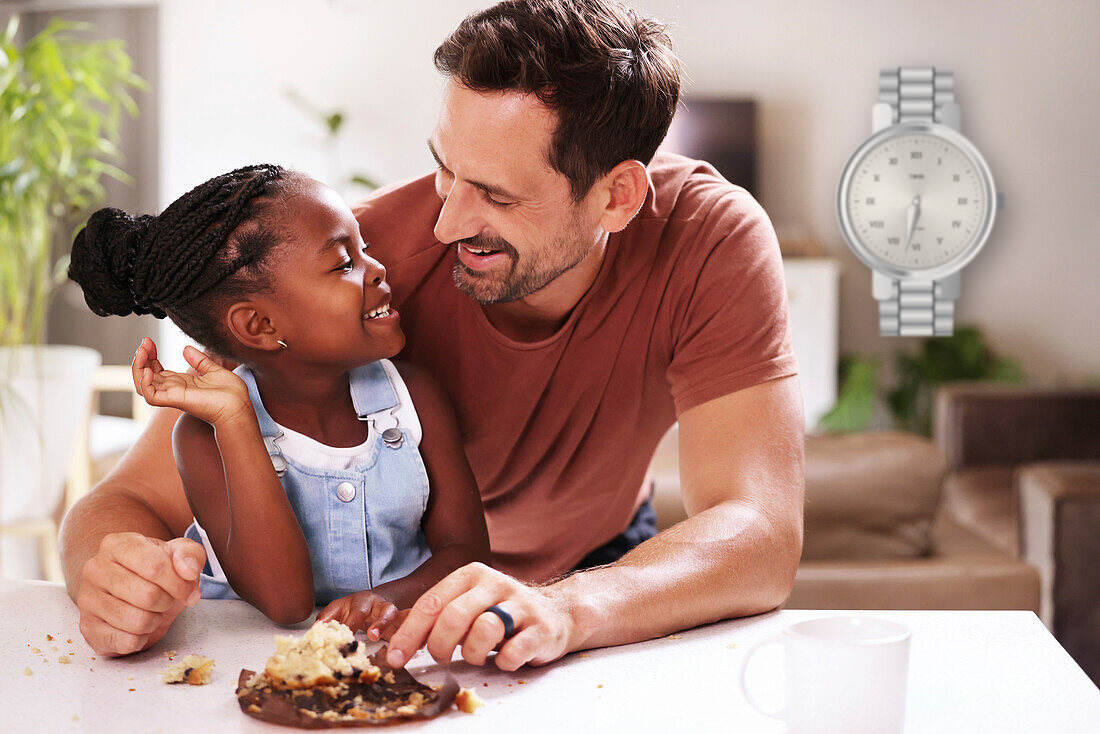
6h32
